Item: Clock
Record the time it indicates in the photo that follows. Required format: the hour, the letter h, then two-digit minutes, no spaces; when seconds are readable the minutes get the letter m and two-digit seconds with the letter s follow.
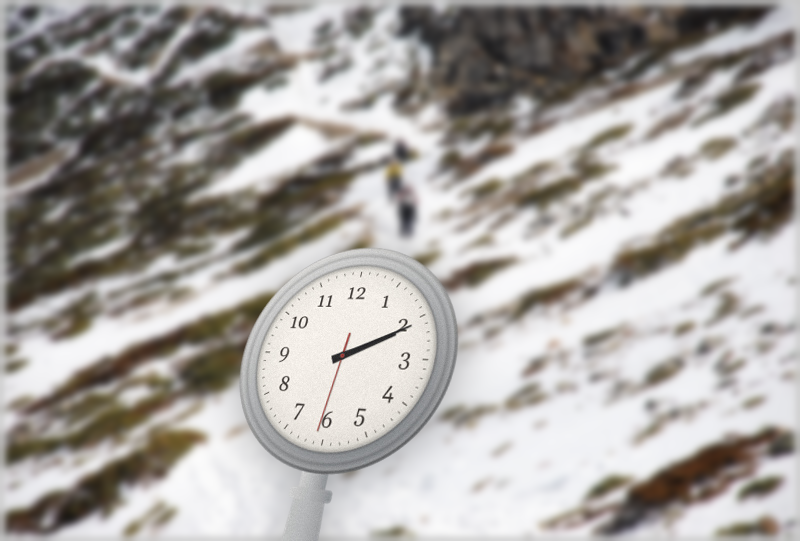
2h10m31s
